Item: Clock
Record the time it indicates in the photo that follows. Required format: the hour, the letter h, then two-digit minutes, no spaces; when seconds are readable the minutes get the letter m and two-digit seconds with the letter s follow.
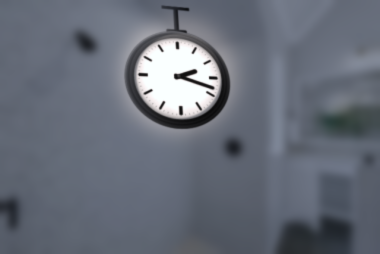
2h18
